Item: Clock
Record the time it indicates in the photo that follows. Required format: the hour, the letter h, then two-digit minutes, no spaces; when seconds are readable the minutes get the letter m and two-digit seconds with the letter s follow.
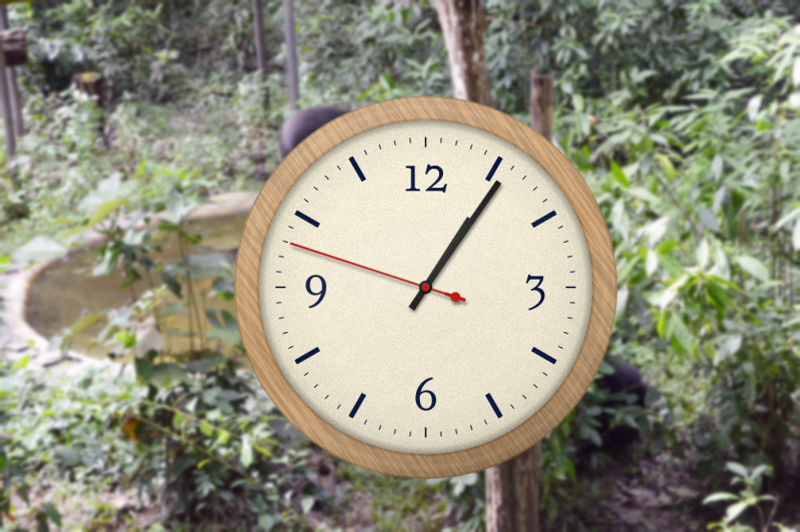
1h05m48s
